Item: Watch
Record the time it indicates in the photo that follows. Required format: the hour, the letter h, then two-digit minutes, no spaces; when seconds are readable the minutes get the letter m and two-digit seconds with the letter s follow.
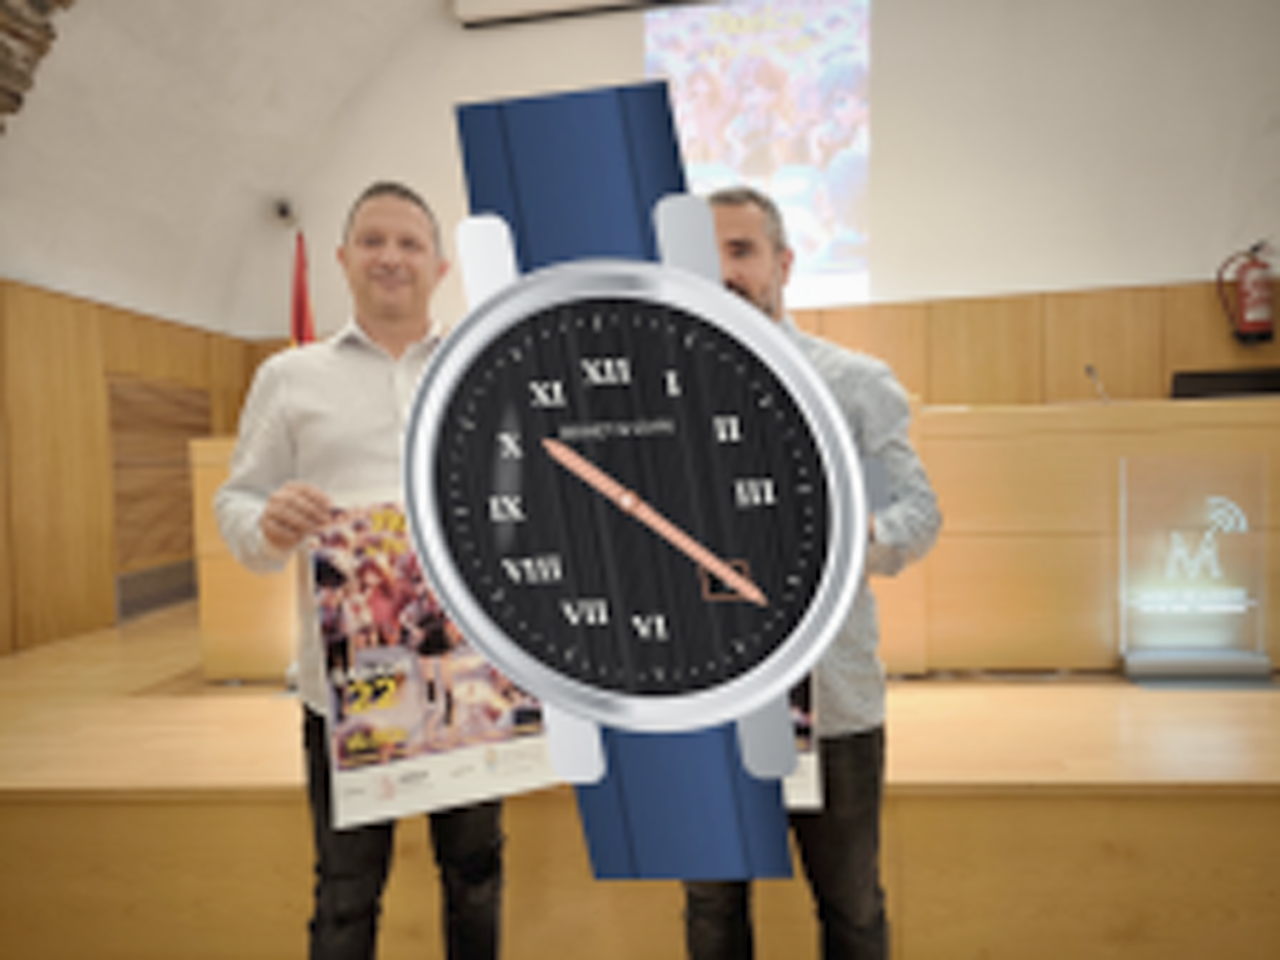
10h22
